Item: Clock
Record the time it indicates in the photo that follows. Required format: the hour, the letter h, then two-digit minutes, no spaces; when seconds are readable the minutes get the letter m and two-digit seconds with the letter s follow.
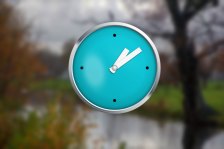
1h09
